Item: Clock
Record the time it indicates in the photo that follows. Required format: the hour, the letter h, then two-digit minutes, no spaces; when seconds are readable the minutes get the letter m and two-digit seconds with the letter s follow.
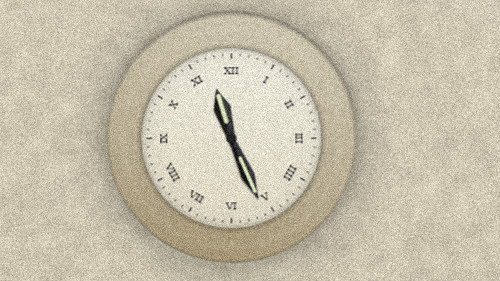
11h26
